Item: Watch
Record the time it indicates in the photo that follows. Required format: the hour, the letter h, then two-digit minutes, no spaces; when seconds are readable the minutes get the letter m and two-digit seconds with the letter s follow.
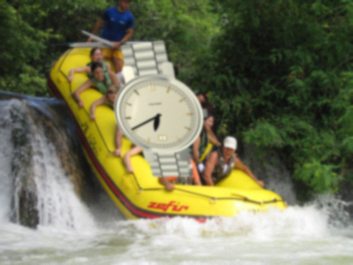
6h41
